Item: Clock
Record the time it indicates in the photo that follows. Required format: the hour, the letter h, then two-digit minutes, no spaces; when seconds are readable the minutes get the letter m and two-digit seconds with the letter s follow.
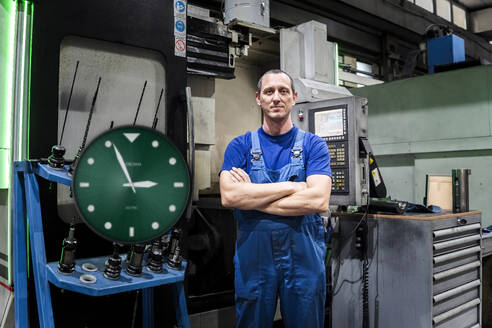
2h56
